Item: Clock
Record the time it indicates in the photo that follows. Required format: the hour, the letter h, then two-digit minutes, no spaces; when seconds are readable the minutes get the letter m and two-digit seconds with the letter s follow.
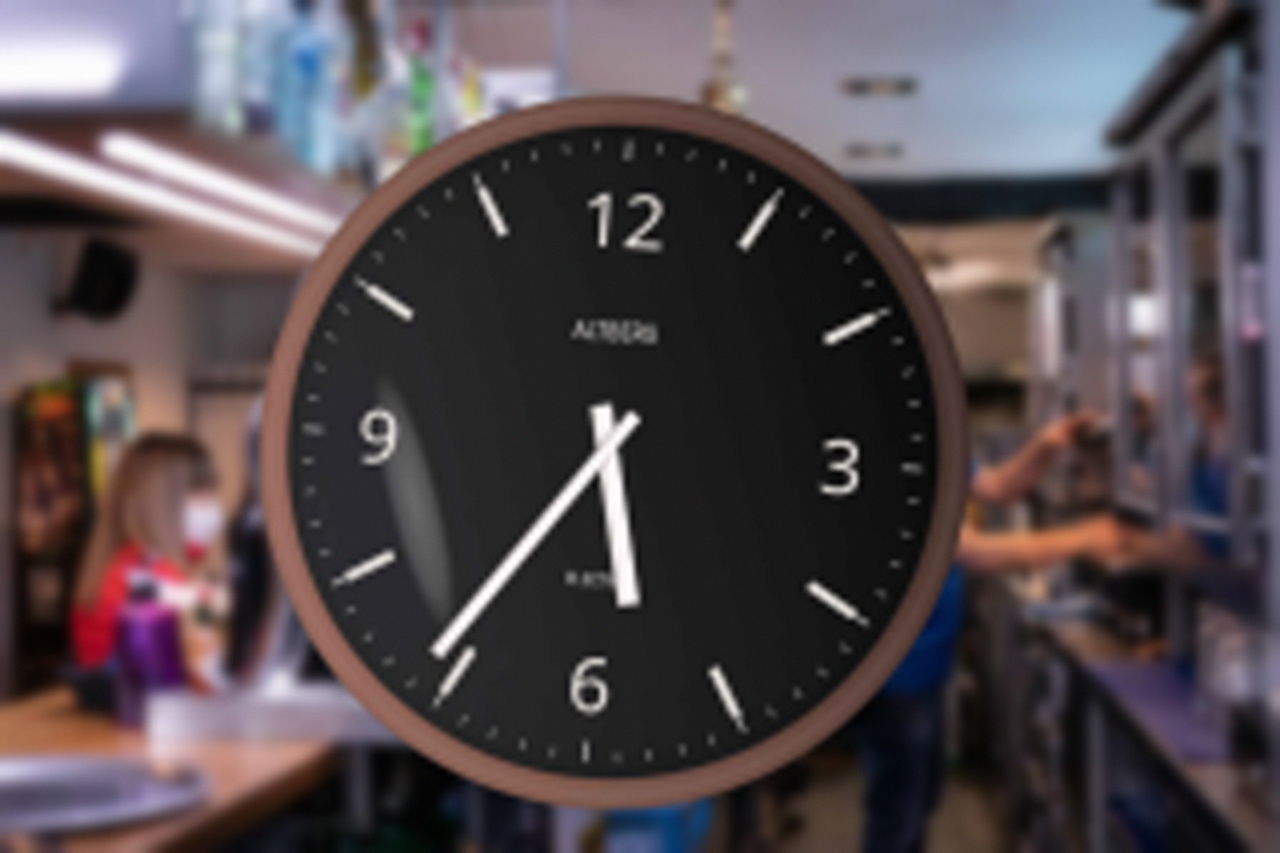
5h36
